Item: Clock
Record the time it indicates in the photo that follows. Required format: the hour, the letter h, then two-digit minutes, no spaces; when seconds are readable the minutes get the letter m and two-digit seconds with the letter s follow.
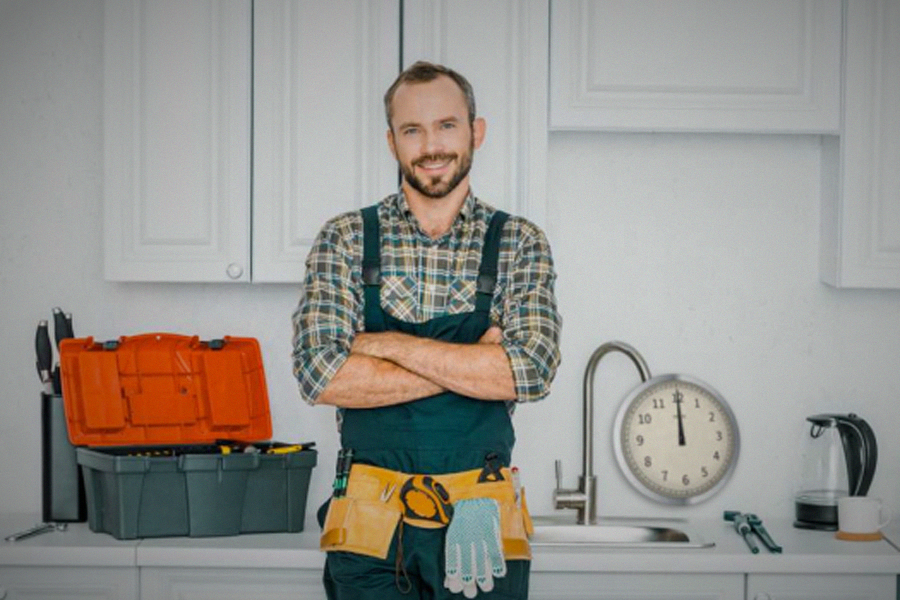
12h00
